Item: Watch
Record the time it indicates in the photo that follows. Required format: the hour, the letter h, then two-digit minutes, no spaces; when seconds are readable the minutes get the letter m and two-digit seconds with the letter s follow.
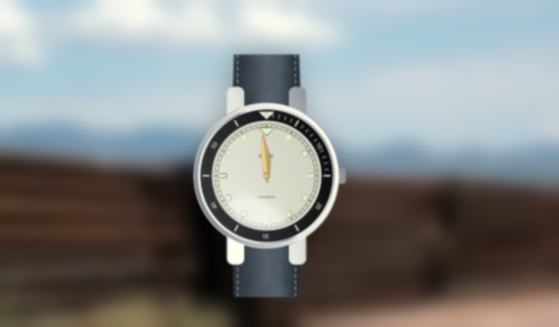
11h59
